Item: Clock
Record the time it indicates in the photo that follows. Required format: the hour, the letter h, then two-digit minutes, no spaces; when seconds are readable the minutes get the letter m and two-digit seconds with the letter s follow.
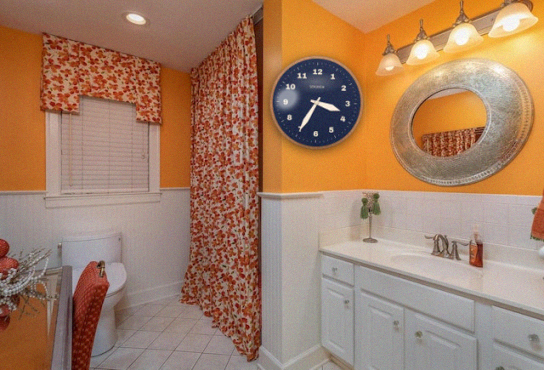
3h35
